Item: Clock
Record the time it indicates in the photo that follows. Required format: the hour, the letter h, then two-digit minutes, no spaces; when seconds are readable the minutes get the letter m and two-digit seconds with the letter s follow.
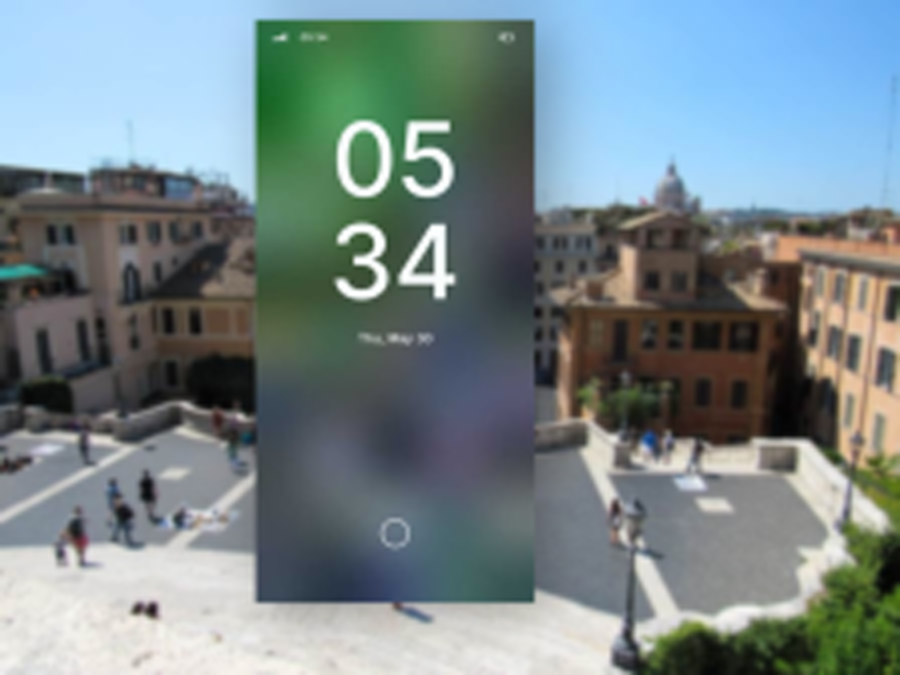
5h34
